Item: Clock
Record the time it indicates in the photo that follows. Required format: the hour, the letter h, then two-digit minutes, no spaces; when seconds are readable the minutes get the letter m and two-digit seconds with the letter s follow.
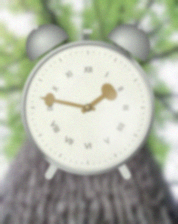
1h47
